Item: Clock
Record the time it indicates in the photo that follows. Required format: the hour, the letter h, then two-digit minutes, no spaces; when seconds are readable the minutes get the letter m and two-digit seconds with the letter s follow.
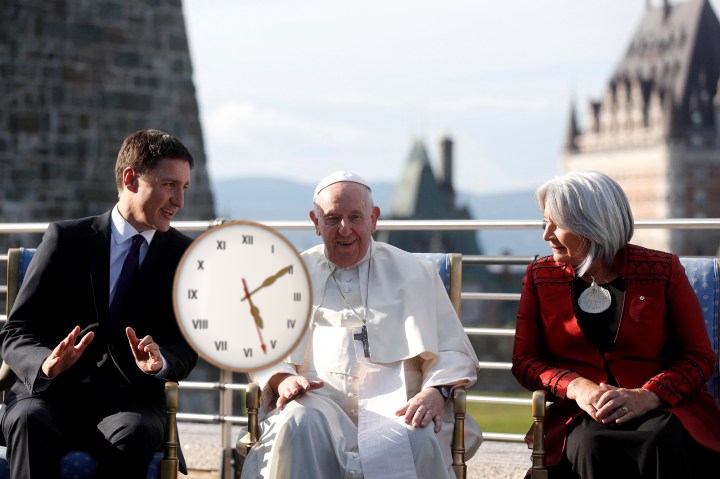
5h09m27s
